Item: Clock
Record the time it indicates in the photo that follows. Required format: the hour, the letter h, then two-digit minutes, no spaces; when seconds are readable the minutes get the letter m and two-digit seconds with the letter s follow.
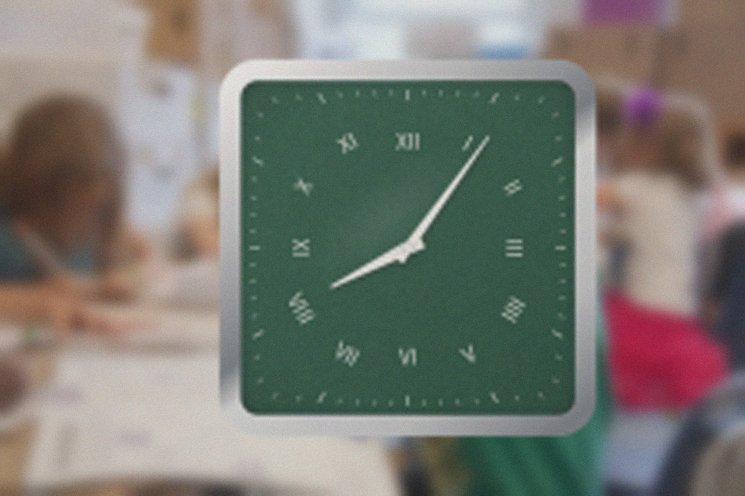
8h06
